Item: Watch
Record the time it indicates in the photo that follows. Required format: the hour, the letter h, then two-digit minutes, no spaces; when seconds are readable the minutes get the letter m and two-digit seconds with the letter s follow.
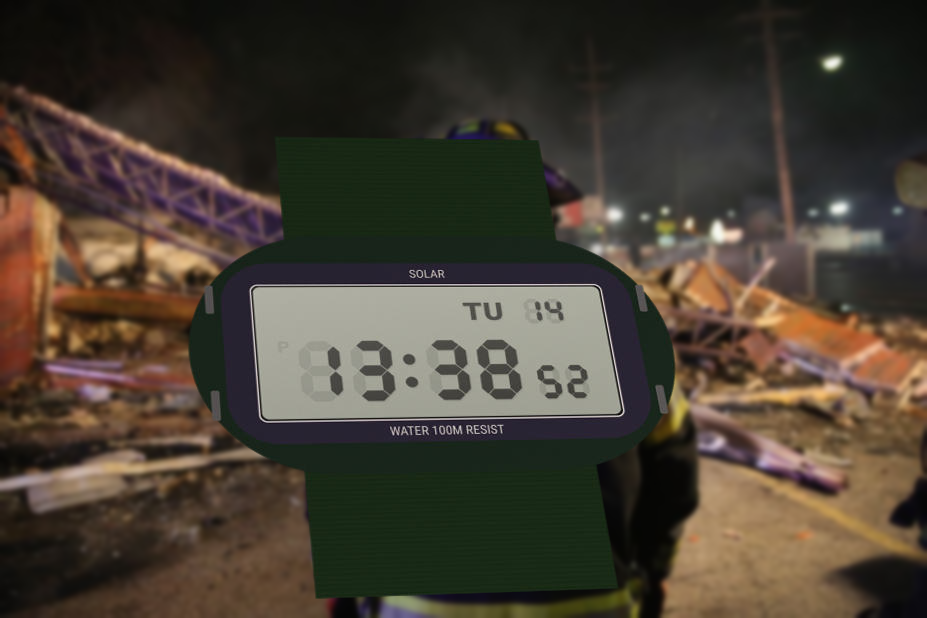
13h38m52s
